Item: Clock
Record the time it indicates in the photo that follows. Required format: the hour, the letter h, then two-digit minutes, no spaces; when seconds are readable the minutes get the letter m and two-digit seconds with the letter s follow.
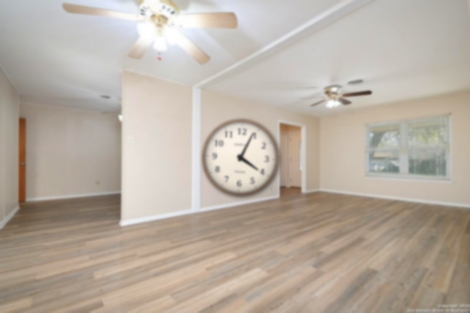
4h04
